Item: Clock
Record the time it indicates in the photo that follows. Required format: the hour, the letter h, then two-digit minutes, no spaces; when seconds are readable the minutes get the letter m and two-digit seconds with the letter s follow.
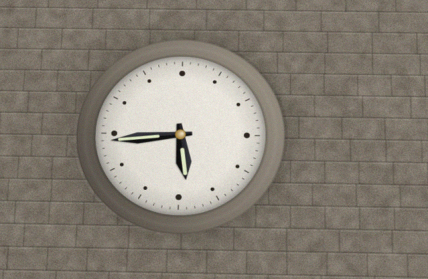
5h44
